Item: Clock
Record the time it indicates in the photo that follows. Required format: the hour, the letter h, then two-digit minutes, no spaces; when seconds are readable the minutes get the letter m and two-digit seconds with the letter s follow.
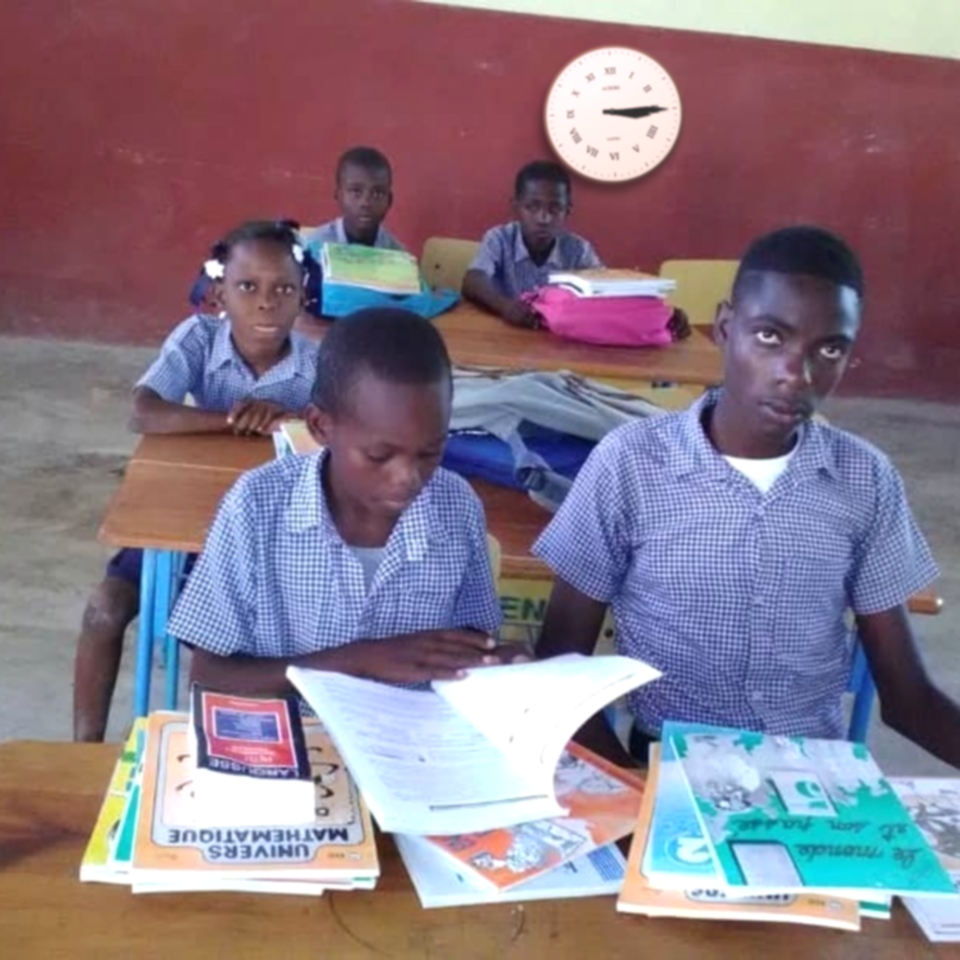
3h15
